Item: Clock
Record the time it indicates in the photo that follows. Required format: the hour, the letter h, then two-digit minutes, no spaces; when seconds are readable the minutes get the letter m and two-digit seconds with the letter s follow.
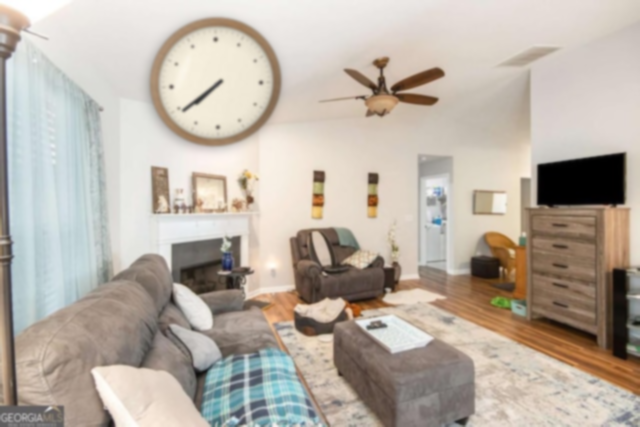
7h39
